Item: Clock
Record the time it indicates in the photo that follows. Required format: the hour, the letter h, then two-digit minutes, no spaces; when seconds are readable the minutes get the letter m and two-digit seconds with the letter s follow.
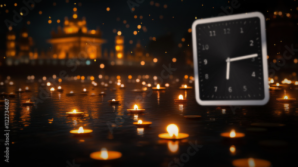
6h14
